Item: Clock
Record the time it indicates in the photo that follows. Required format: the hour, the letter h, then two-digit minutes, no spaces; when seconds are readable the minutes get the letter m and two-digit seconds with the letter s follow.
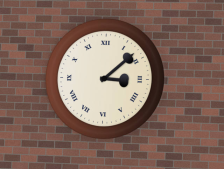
3h08
